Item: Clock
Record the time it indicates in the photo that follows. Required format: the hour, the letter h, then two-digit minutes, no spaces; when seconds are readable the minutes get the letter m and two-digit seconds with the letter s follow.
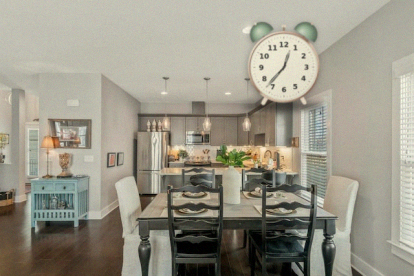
12h37
